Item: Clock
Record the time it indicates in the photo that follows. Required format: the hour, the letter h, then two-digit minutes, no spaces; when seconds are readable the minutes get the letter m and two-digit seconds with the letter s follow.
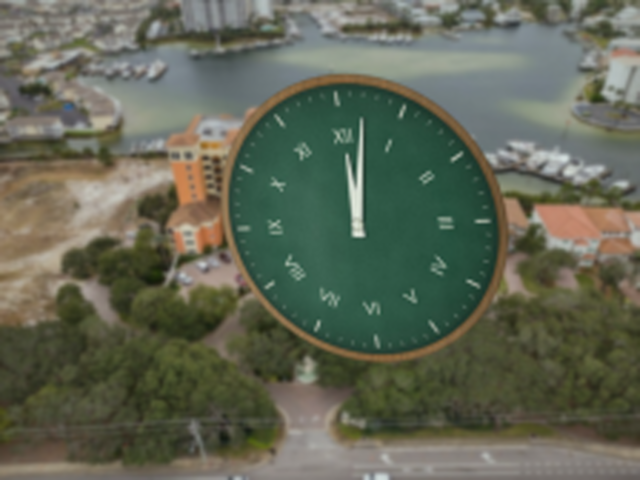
12h02
